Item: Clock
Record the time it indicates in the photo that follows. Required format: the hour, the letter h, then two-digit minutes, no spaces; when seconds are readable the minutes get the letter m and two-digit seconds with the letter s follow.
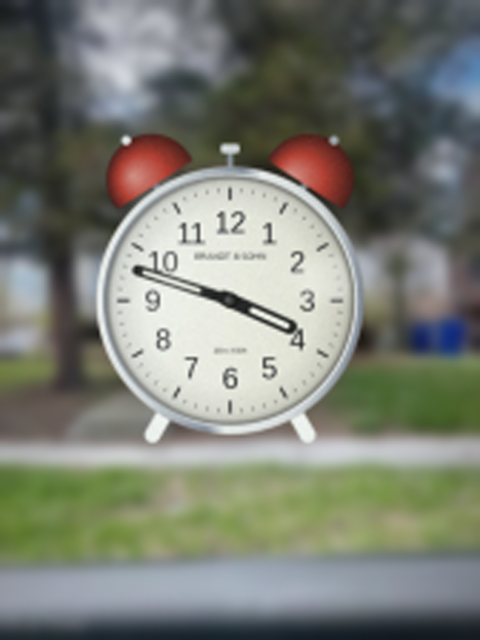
3h48
